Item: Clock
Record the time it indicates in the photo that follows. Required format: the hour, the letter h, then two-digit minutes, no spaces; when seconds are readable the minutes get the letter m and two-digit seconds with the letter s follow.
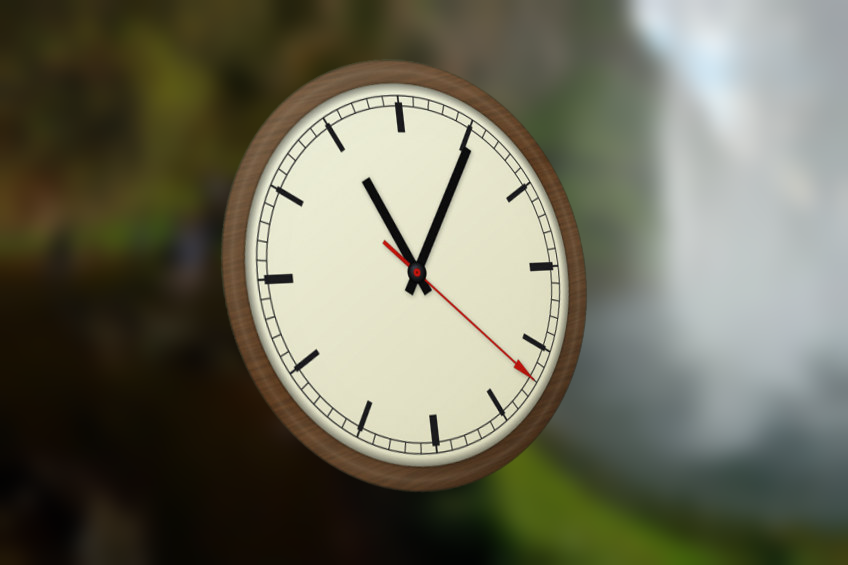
11h05m22s
